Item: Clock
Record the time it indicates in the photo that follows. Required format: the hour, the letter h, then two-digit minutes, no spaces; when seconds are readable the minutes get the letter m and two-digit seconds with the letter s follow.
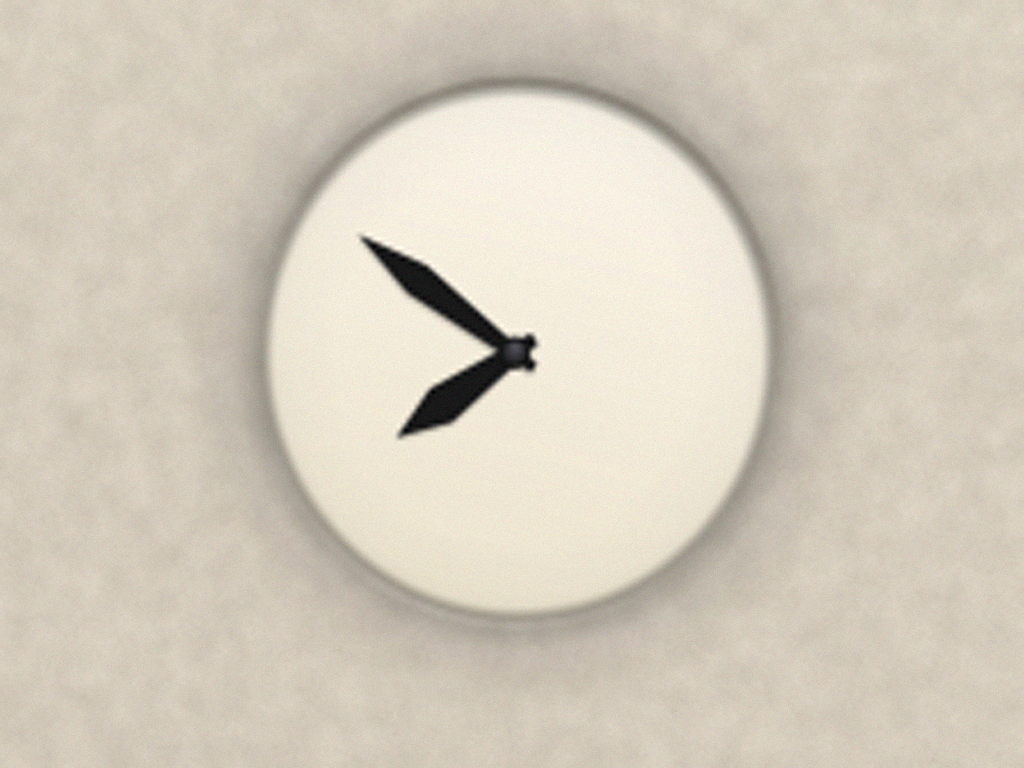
7h51
